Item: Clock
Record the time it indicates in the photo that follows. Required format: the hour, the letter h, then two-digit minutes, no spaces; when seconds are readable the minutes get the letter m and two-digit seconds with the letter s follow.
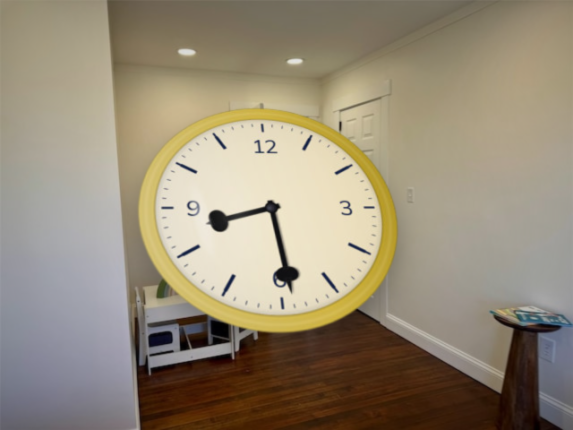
8h29
